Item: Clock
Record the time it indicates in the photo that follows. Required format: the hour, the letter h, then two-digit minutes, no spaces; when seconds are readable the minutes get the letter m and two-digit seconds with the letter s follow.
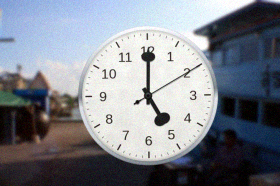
5h00m10s
